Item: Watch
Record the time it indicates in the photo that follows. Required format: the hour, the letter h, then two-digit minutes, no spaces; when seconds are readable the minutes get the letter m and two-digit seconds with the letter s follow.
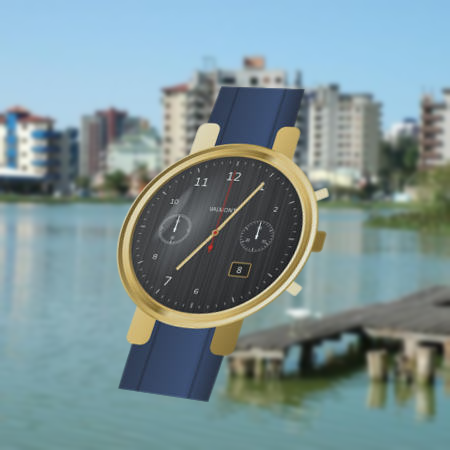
7h05
